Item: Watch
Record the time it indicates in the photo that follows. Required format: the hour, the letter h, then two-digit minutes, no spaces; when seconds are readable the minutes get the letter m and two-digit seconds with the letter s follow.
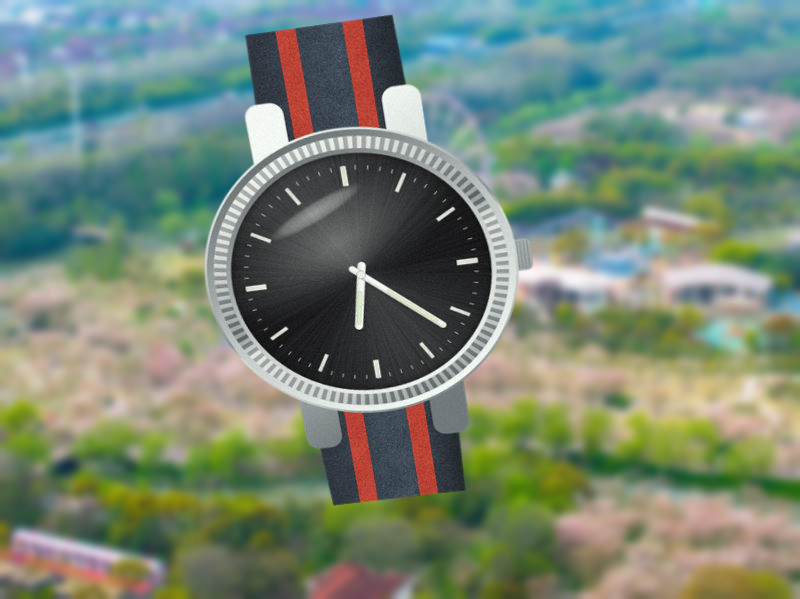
6h22
